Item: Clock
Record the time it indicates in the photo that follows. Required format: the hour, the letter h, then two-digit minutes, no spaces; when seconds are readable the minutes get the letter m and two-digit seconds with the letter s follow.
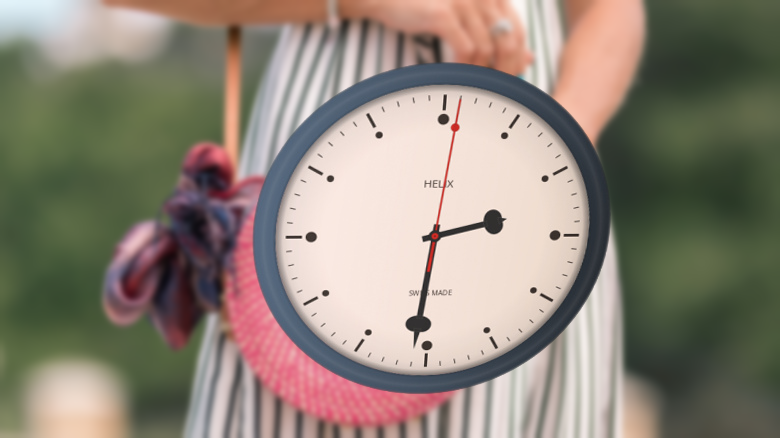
2h31m01s
